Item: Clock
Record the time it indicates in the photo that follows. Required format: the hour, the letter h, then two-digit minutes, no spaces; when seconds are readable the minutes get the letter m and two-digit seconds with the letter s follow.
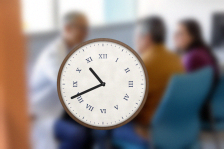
10h41
